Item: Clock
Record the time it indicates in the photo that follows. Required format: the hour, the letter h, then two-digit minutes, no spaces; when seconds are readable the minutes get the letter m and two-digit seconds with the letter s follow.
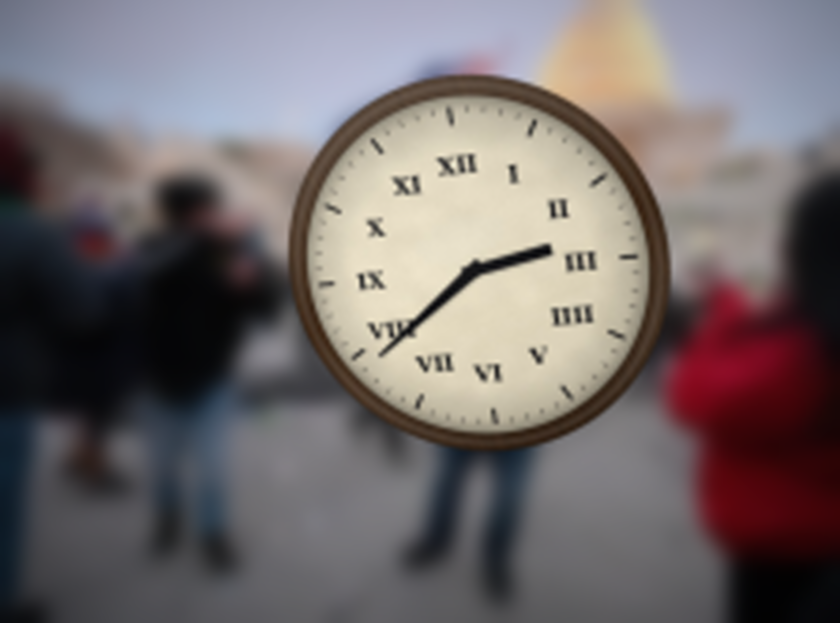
2h39
